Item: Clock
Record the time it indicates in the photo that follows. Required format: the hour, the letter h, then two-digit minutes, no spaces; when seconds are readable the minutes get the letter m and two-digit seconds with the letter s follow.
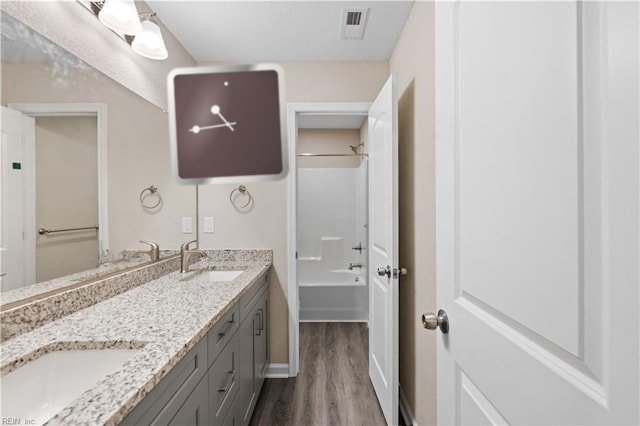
10h44
